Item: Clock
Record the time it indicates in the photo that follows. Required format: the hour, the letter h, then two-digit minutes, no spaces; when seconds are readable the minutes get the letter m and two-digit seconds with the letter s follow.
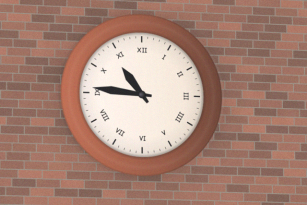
10h46
